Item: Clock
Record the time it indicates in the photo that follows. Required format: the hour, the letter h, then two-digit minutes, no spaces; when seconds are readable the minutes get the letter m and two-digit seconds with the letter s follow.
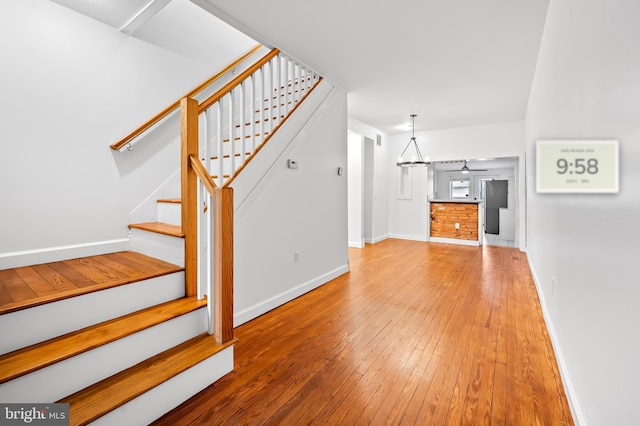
9h58
